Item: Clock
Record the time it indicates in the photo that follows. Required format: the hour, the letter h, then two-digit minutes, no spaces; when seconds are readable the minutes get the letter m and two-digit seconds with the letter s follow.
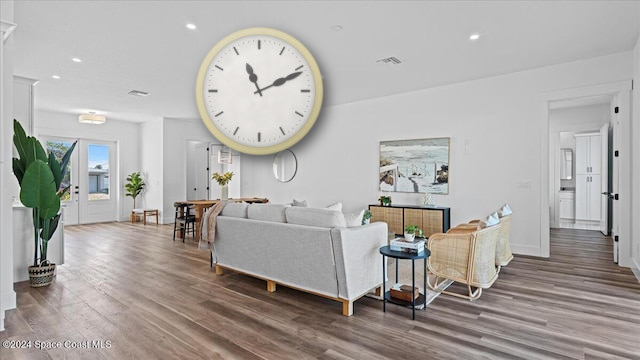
11h11
